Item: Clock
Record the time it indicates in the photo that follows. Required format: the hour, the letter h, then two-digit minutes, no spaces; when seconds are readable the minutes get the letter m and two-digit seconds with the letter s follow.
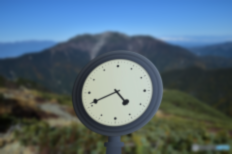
4h41
